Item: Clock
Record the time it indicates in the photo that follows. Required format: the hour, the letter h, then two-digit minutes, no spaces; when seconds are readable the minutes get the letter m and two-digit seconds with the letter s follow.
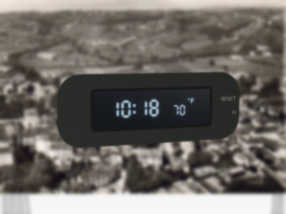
10h18
